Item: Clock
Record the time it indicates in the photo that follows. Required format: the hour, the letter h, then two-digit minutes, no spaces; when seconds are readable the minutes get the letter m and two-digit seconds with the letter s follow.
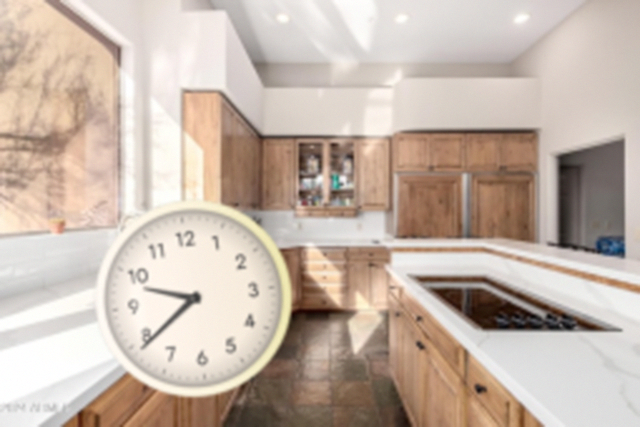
9h39
